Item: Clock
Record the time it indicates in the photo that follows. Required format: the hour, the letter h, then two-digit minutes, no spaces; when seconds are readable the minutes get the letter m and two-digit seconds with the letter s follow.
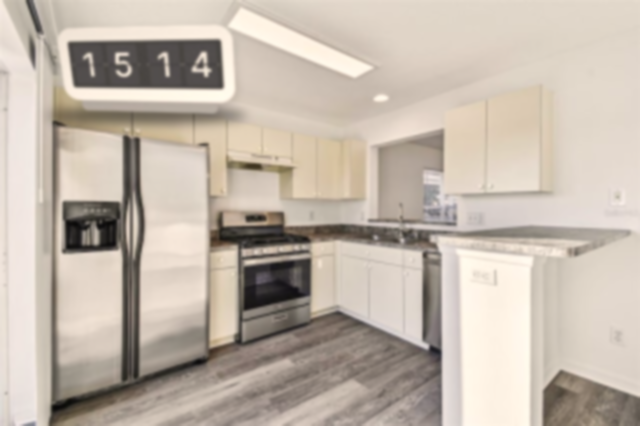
15h14
